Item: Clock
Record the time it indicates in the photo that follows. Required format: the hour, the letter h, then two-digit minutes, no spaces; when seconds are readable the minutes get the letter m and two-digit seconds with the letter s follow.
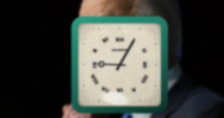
9h05
